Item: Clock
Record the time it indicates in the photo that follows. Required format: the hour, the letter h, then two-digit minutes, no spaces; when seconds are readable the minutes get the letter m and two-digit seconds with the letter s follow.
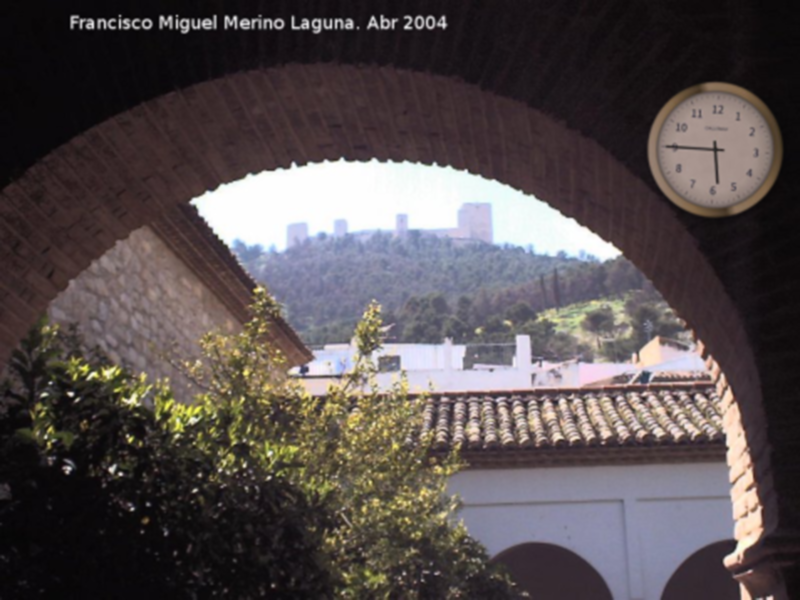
5h45
